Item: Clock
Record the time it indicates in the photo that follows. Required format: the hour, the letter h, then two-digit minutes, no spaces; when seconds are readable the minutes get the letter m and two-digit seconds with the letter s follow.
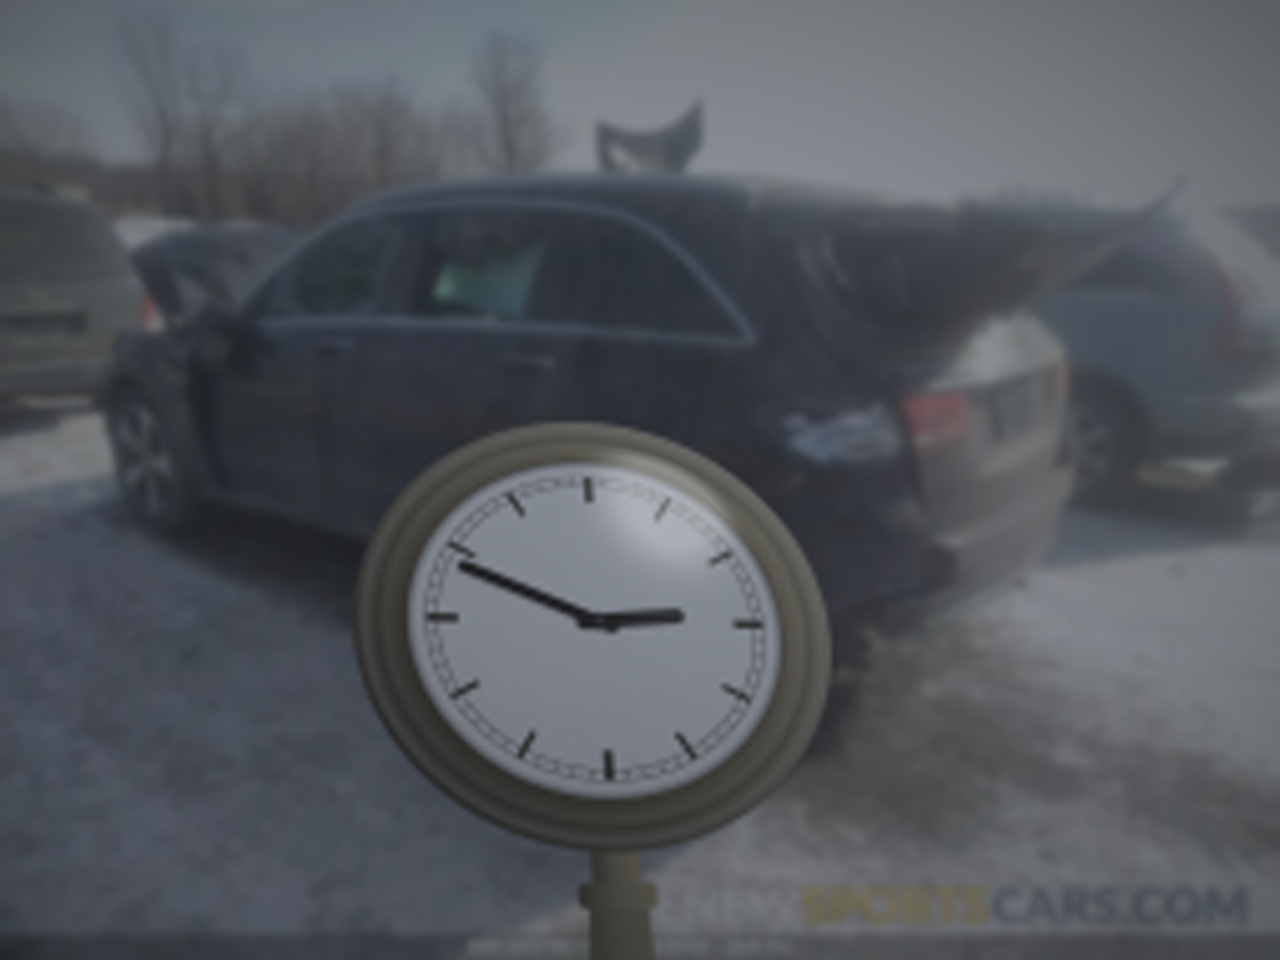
2h49
